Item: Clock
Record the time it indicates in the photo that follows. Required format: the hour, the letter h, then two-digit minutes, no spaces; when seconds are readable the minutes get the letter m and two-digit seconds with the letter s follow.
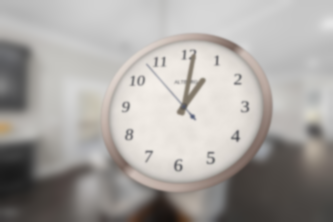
1h00m53s
